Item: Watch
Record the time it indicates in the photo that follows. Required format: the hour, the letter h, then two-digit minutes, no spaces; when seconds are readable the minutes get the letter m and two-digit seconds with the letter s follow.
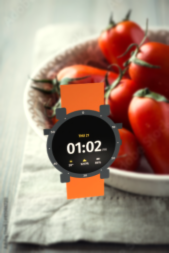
1h02
